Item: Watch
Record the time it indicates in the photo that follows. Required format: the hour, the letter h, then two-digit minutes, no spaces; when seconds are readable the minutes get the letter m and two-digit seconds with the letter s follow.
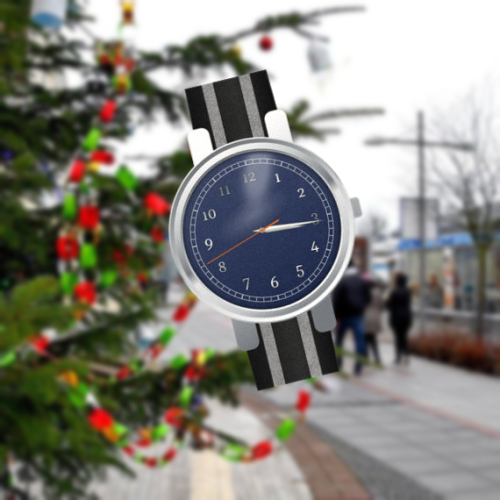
3h15m42s
